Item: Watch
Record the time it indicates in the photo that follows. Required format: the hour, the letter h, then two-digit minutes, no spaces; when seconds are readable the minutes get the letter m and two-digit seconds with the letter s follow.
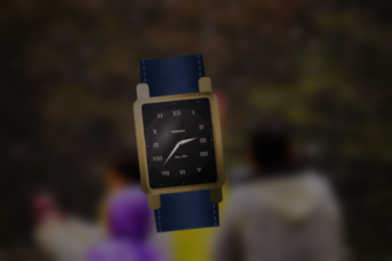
2h37
